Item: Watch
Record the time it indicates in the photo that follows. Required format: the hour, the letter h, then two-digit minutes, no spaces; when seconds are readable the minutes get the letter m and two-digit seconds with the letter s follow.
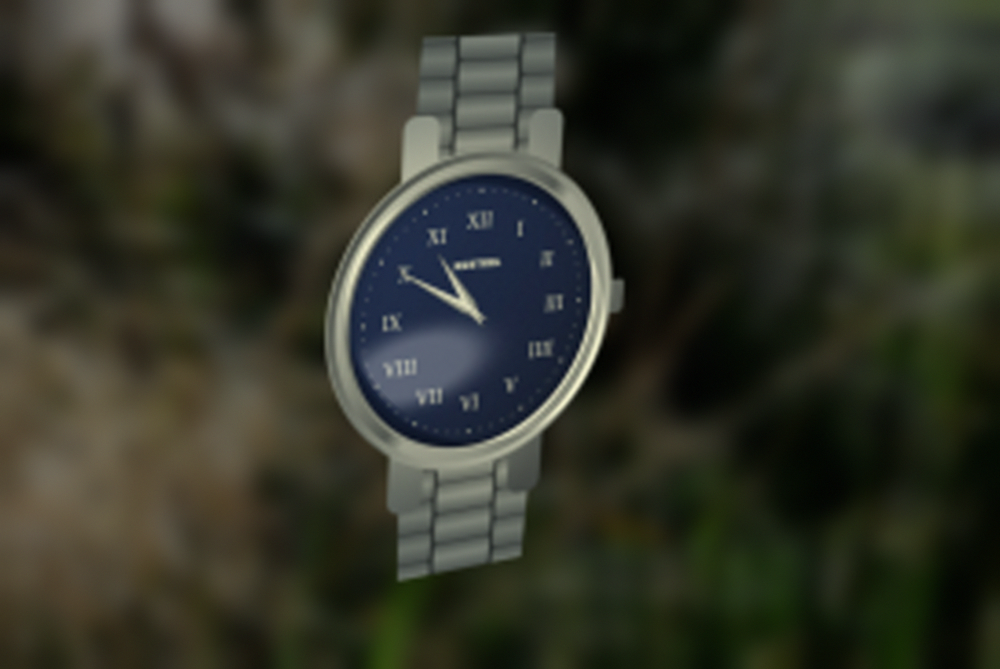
10h50
